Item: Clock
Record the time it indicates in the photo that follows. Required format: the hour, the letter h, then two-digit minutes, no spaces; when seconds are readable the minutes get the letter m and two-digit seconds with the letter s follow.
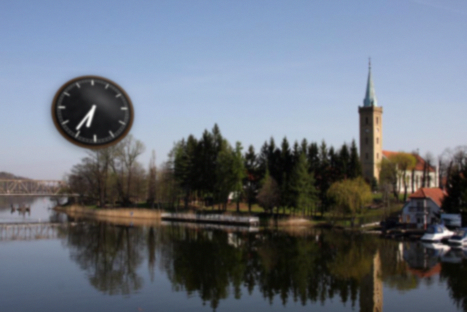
6h36
